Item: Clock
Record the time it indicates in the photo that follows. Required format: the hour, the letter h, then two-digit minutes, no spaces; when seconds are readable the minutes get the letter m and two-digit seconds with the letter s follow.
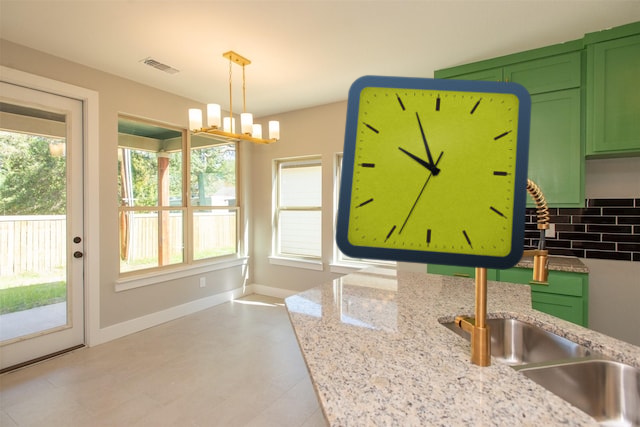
9h56m34s
